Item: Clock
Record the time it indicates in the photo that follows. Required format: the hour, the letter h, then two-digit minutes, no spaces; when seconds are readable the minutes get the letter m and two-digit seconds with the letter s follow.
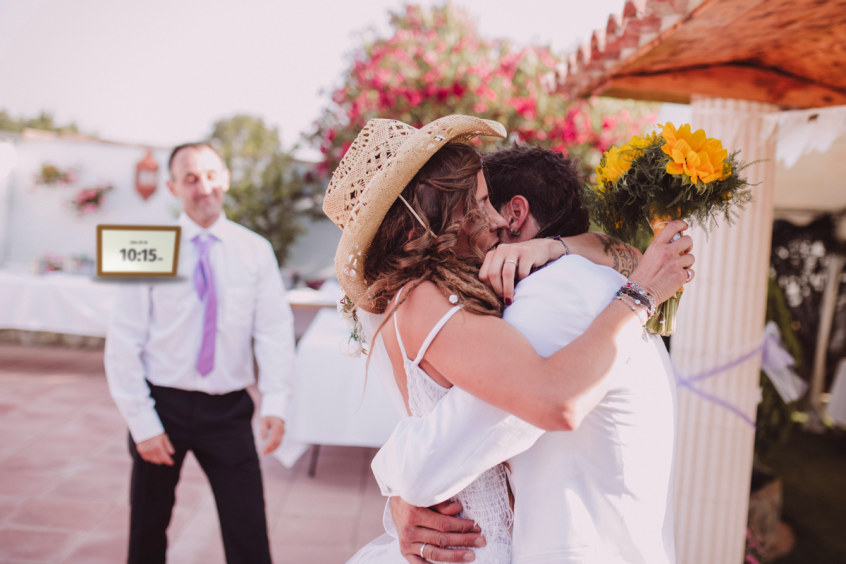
10h15
